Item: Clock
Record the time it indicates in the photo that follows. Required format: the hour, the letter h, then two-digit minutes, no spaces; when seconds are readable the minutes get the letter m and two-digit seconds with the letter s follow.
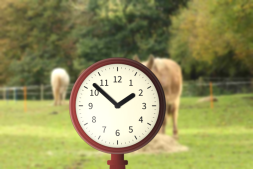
1h52
